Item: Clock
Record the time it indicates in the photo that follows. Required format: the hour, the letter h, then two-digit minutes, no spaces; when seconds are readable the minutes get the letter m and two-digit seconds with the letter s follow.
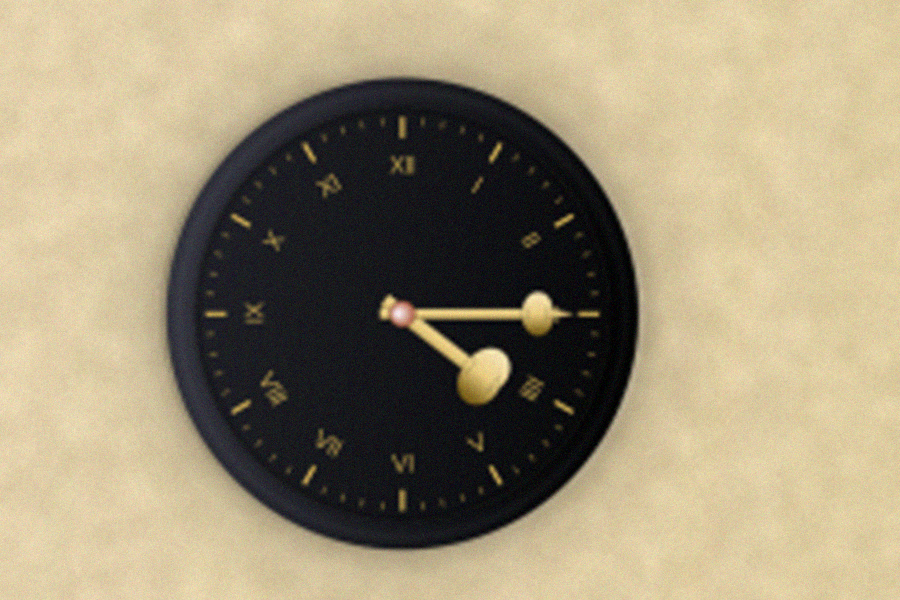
4h15
